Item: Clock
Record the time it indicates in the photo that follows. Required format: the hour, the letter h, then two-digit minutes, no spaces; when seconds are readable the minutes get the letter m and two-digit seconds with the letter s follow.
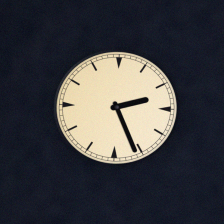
2h26
